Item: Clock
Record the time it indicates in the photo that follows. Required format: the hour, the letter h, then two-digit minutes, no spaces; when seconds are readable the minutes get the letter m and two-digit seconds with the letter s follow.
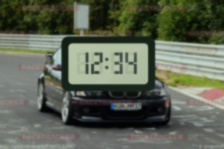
12h34
